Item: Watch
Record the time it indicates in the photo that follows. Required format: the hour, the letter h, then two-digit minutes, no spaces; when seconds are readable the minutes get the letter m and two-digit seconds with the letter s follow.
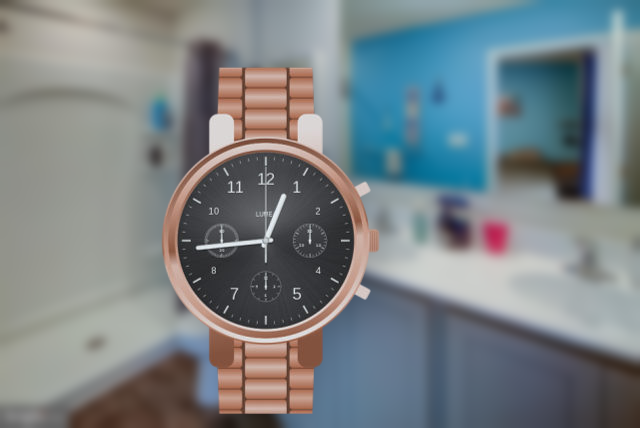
12h44
